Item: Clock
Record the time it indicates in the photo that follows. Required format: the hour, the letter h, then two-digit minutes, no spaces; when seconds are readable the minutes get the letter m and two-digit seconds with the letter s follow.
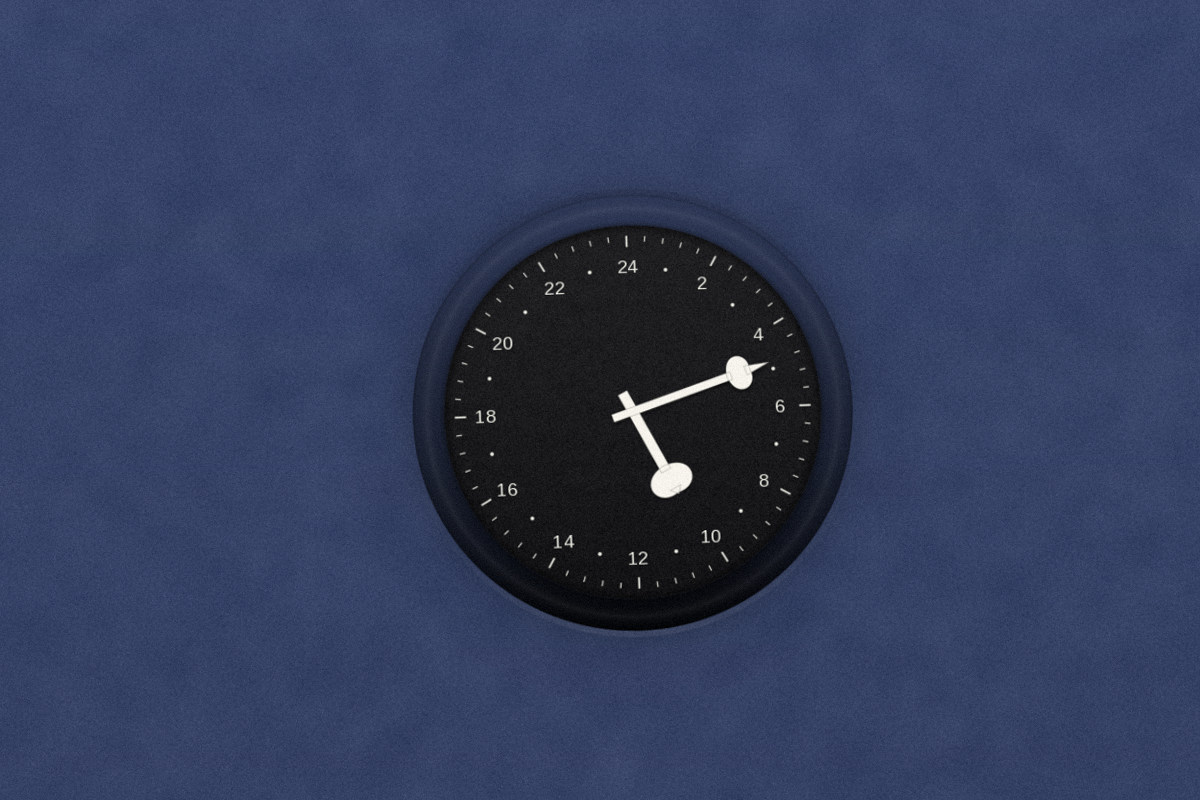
10h12
